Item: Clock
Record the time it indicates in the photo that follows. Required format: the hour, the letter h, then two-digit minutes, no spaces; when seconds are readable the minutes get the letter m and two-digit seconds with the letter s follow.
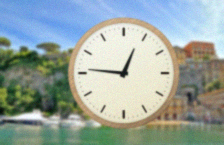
12h46
